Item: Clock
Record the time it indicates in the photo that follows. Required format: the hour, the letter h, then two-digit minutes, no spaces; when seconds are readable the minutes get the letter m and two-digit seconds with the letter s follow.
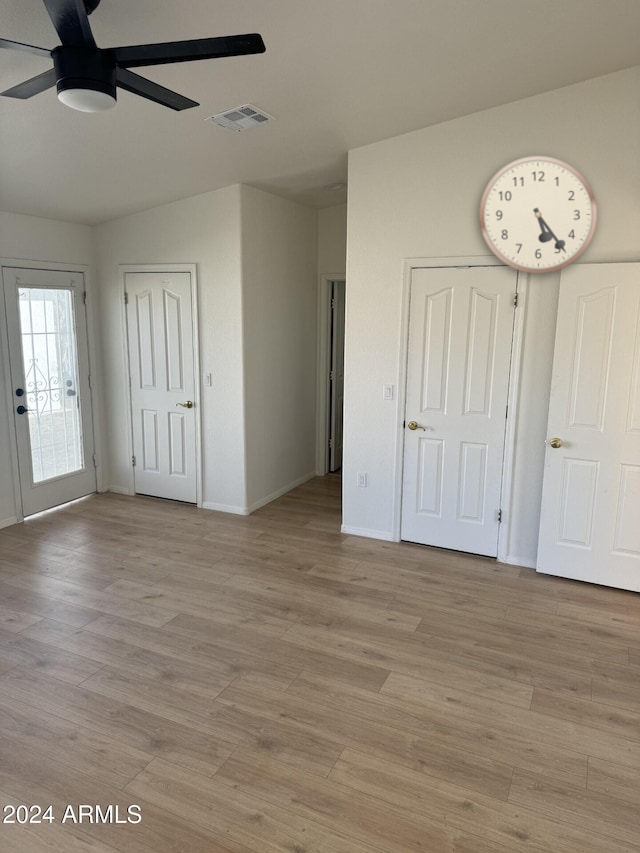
5h24
